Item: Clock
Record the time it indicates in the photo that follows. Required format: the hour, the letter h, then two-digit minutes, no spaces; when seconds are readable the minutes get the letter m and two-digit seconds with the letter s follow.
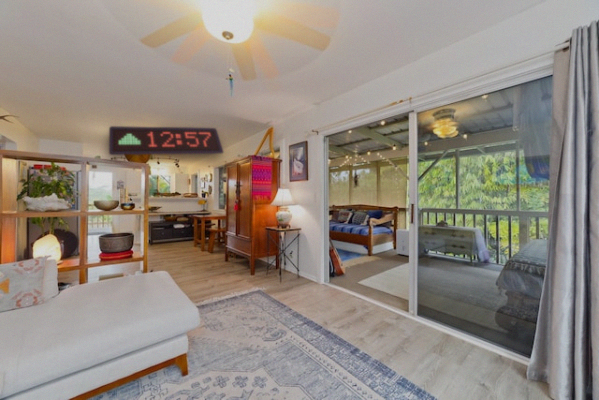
12h57
